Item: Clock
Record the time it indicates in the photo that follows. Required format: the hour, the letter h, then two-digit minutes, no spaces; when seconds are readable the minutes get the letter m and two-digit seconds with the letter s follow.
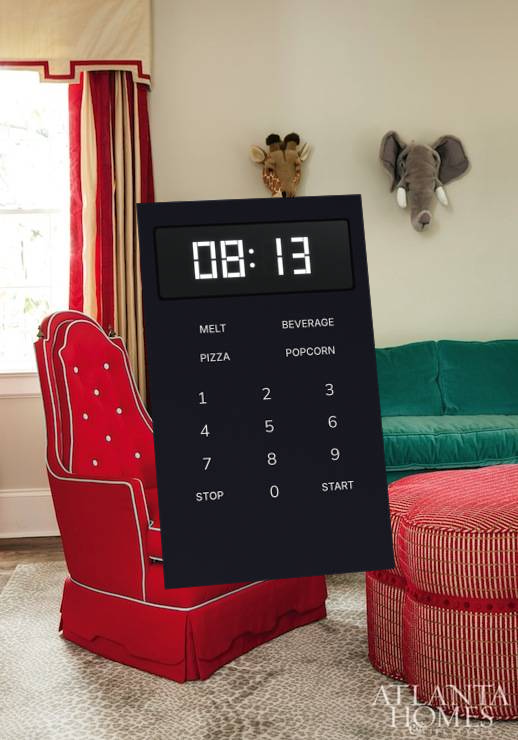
8h13
